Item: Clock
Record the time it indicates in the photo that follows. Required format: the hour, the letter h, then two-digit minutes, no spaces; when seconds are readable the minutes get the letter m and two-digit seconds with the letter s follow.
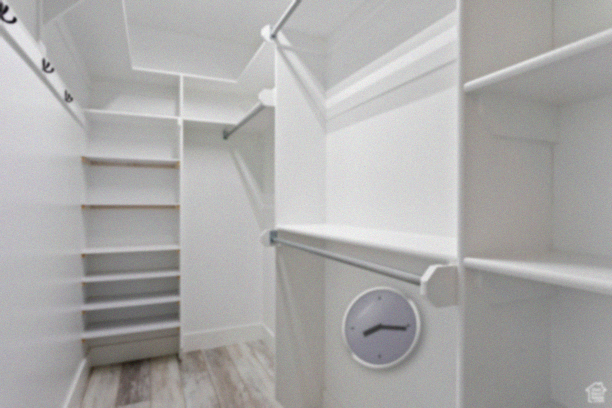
8h16
